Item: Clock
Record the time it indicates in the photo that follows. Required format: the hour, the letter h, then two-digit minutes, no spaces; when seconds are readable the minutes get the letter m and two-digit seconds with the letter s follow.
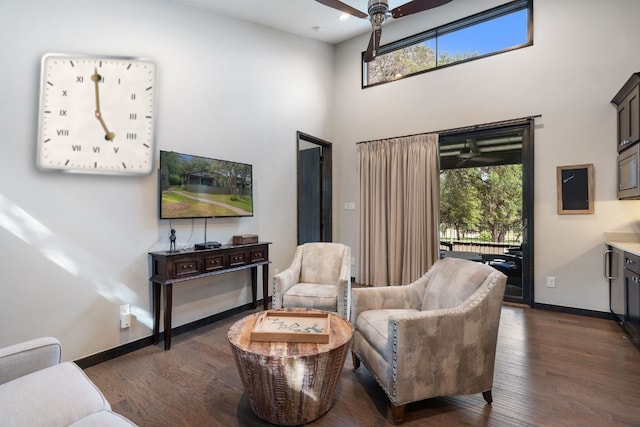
4h59
